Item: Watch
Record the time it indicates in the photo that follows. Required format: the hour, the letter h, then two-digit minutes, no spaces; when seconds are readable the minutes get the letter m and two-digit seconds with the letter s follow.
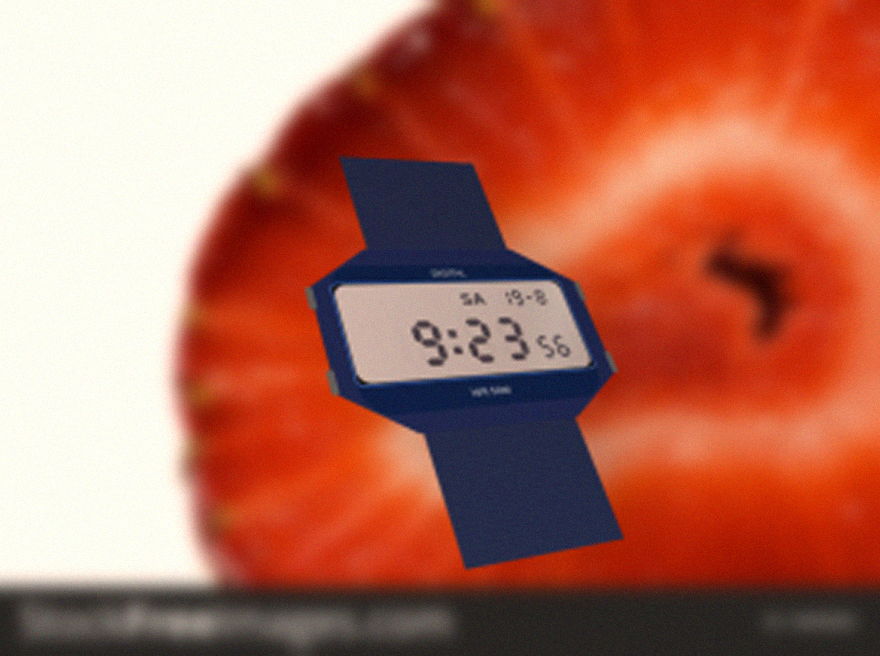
9h23m56s
